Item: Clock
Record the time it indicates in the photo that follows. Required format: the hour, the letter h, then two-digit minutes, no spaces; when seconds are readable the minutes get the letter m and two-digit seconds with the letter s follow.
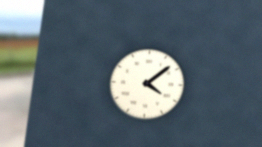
4h08
